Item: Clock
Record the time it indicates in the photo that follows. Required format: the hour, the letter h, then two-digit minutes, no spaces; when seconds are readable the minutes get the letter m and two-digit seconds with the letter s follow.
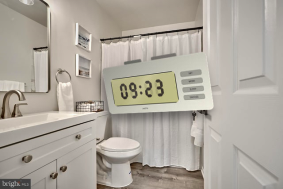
9h23
